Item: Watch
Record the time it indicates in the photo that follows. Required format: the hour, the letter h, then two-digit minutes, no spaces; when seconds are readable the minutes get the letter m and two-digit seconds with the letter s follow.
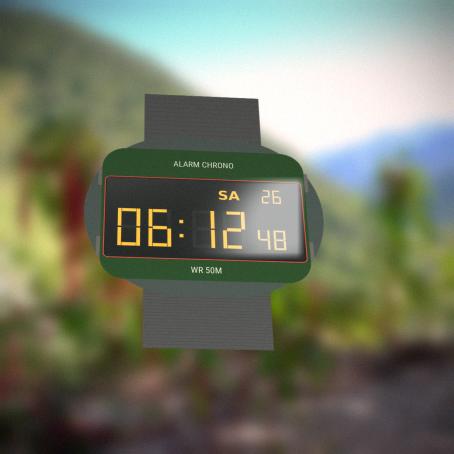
6h12m48s
